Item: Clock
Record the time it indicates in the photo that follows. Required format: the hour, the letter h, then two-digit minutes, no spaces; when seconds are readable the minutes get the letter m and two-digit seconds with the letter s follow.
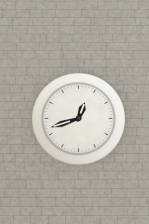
12h42
